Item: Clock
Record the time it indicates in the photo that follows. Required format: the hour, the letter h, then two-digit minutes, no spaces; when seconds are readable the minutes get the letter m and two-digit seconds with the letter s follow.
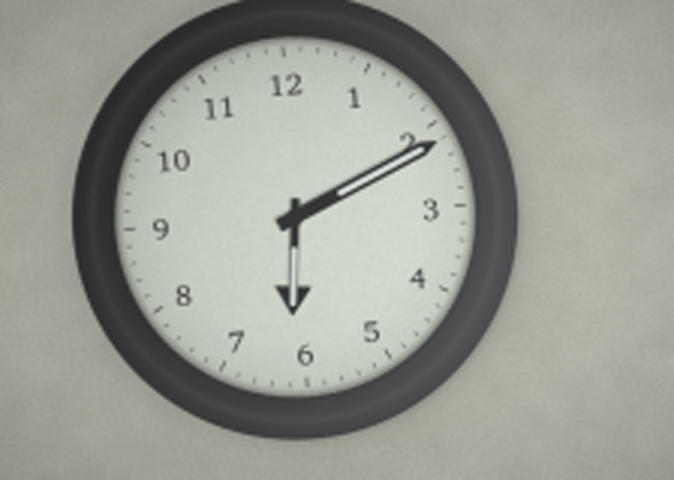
6h11
